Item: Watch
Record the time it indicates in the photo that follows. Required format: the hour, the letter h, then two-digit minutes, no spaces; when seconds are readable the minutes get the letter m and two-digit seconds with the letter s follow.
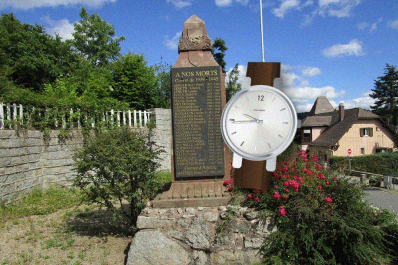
9h44
